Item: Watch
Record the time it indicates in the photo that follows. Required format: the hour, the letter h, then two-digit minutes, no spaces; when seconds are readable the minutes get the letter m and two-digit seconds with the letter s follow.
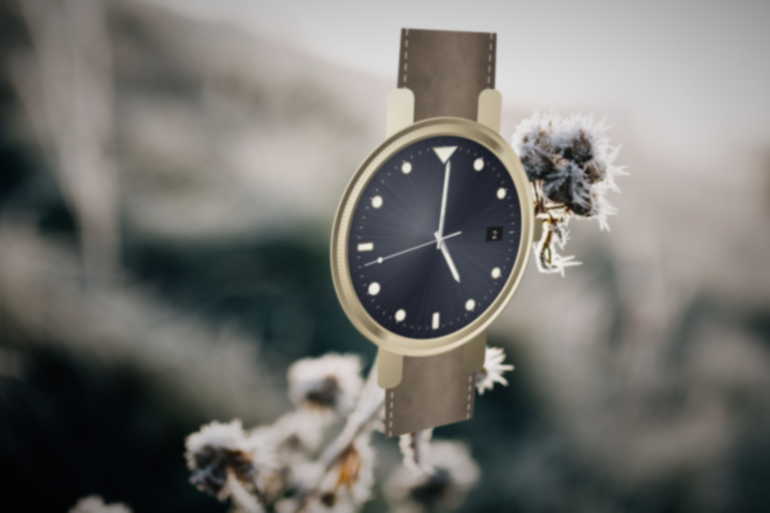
5h00m43s
